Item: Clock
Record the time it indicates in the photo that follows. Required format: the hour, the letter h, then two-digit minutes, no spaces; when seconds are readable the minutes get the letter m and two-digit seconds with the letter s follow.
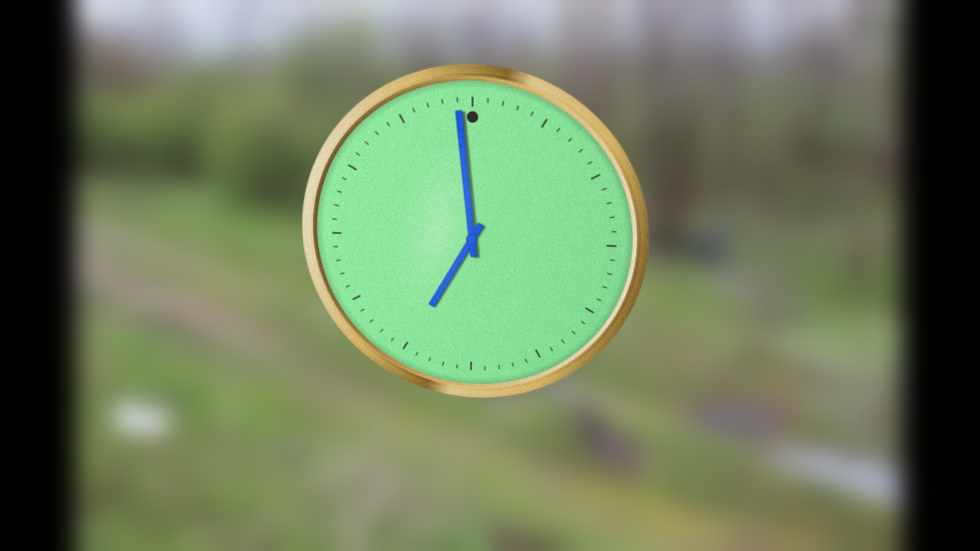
6h59
